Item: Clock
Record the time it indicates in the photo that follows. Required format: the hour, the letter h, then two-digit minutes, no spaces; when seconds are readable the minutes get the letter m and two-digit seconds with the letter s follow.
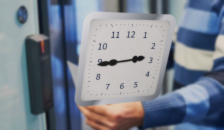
2h44
